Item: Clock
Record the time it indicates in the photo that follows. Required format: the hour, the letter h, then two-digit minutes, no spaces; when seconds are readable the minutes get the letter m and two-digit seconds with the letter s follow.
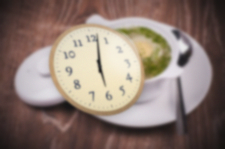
6h02
